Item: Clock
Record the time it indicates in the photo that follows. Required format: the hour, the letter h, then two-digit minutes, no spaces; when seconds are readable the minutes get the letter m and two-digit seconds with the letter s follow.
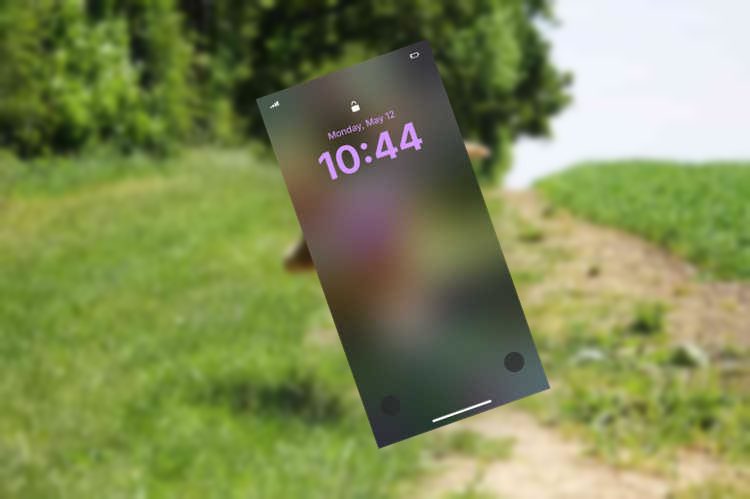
10h44
